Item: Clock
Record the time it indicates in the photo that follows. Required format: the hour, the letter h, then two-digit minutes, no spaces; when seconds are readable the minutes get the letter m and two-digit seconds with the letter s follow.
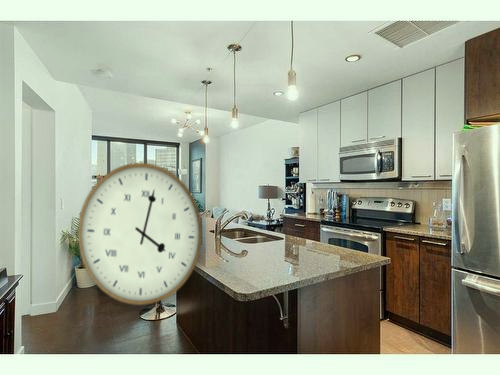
4h02
